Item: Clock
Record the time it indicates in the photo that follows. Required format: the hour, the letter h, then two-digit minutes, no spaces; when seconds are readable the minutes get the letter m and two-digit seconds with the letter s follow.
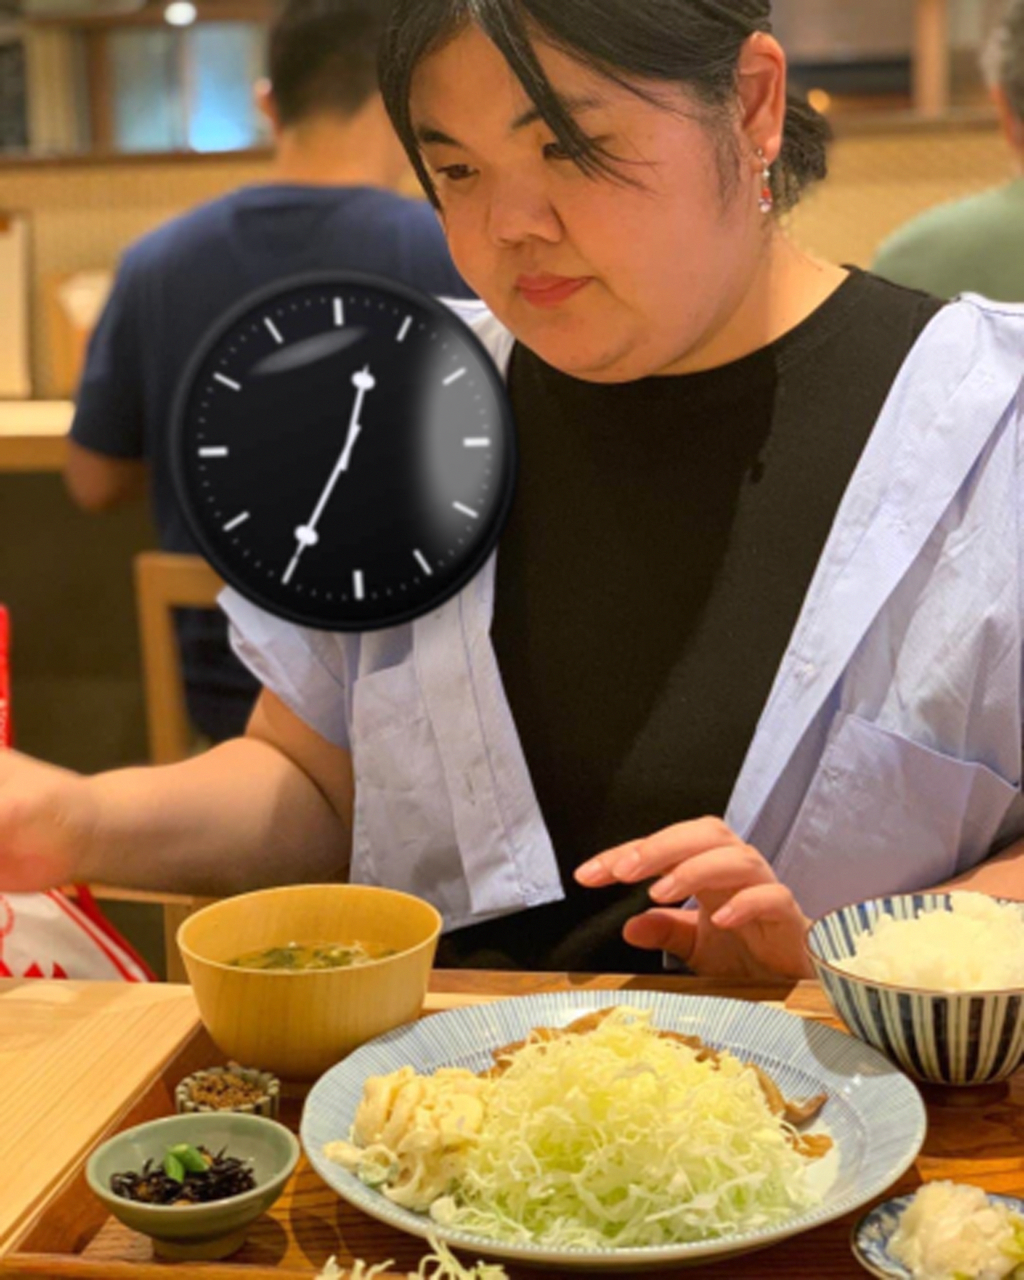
12h35
